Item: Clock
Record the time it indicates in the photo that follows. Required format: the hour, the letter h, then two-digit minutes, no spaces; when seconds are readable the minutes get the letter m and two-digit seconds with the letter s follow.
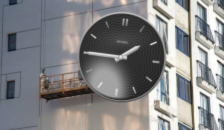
1h45
